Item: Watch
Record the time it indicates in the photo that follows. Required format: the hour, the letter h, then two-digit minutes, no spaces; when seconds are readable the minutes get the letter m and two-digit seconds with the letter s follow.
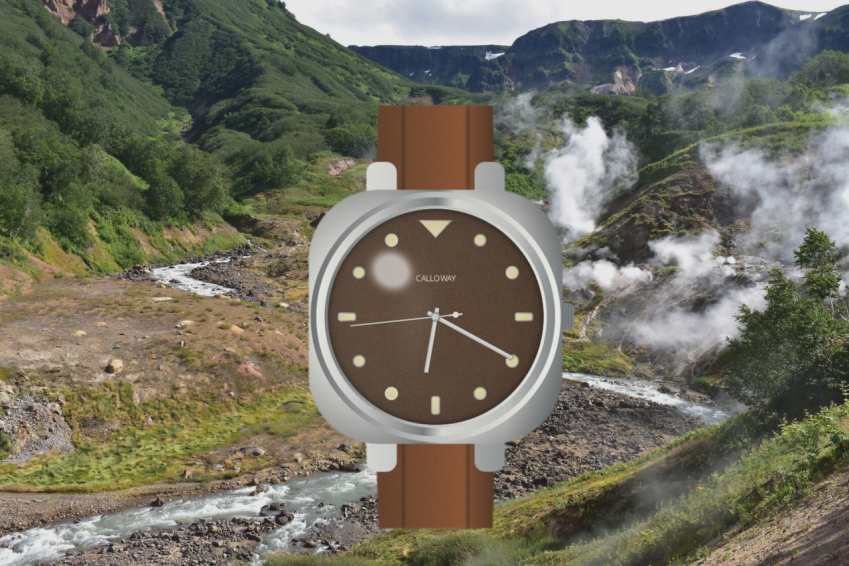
6h19m44s
